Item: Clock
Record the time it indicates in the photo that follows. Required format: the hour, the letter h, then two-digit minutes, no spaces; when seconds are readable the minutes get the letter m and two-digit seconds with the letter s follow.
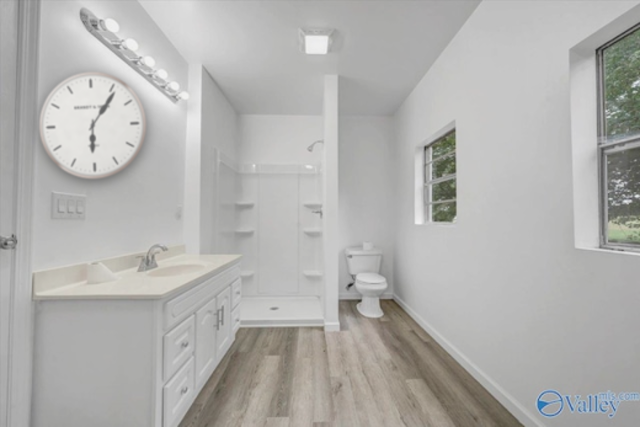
6h06
